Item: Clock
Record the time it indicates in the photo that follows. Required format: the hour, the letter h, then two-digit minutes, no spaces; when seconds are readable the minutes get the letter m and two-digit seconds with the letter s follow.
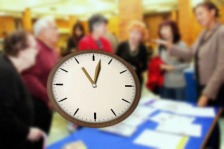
11h02
